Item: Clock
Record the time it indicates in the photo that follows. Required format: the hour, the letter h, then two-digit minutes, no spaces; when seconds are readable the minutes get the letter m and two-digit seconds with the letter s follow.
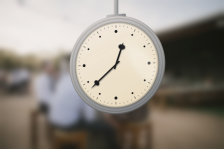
12h38
